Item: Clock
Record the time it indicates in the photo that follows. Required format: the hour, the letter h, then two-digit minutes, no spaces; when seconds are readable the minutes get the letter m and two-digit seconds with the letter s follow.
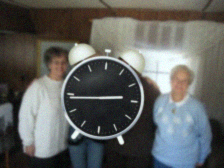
2h44
